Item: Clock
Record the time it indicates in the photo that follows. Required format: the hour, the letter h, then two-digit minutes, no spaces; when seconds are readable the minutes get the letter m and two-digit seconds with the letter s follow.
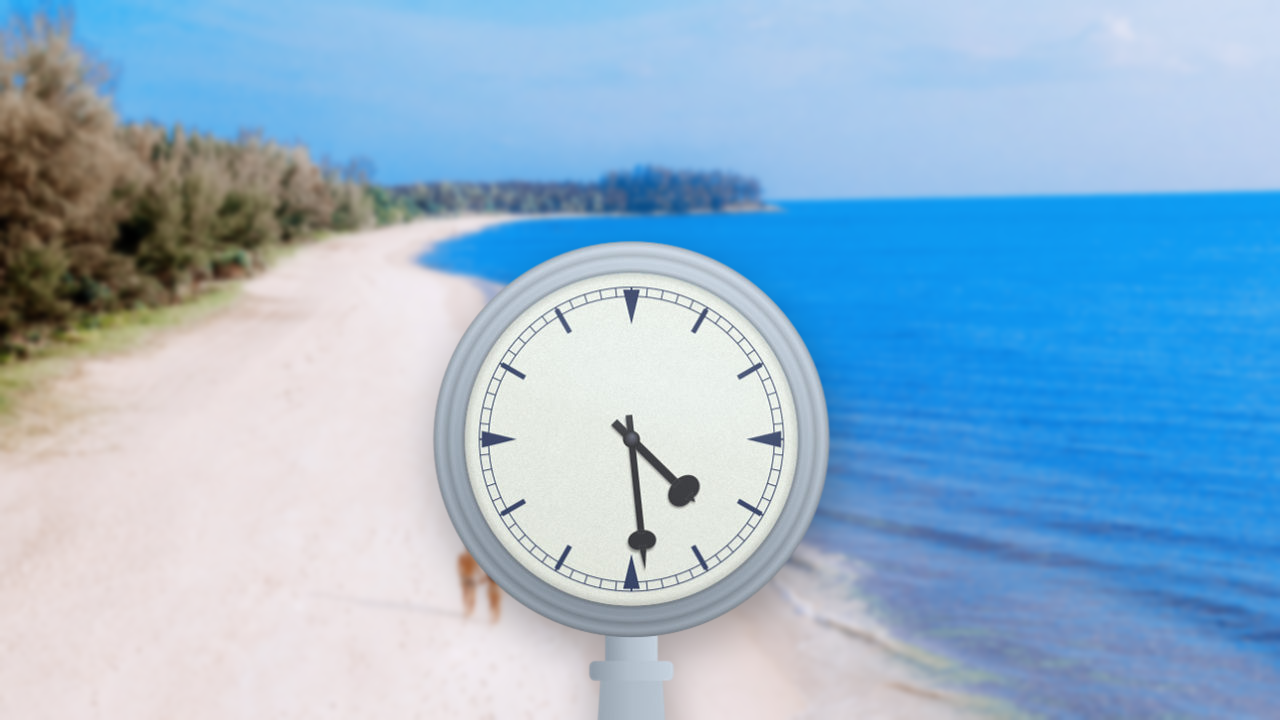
4h29
